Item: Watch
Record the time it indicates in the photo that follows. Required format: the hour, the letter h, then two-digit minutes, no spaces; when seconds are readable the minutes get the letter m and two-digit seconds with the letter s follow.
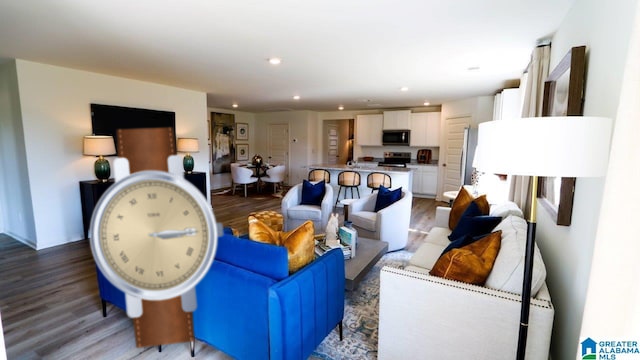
3h15
